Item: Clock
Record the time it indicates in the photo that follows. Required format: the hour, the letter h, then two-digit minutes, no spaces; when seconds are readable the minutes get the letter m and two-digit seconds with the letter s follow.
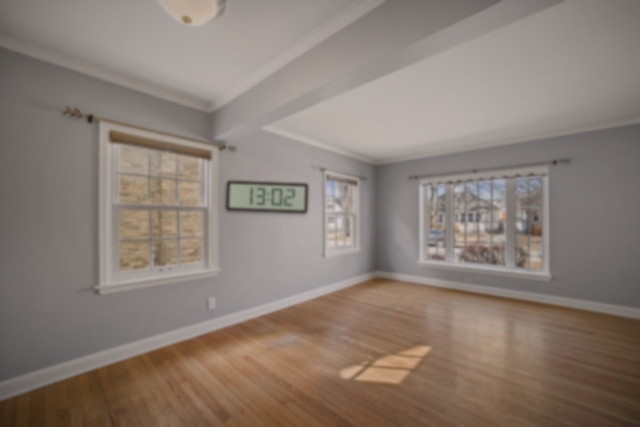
13h02
